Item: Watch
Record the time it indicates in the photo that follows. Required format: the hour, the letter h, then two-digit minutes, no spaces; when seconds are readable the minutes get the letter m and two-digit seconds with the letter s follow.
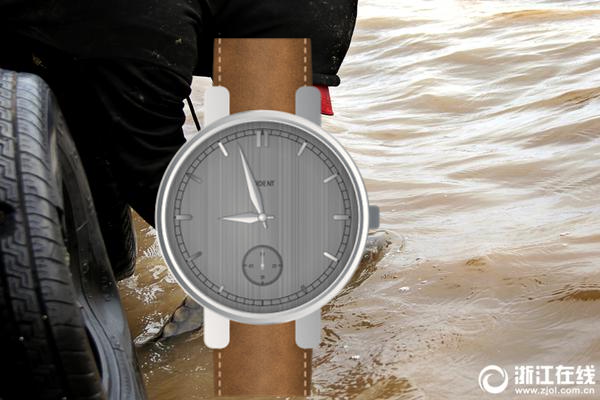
8h57
